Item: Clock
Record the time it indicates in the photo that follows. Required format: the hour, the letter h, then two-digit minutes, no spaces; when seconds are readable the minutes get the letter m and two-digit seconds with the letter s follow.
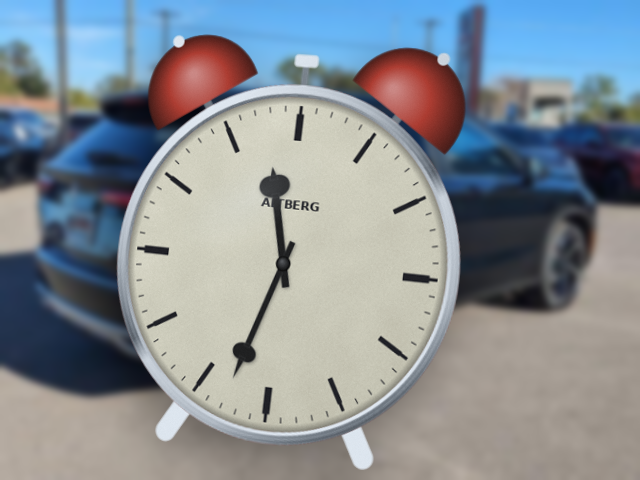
11h33
